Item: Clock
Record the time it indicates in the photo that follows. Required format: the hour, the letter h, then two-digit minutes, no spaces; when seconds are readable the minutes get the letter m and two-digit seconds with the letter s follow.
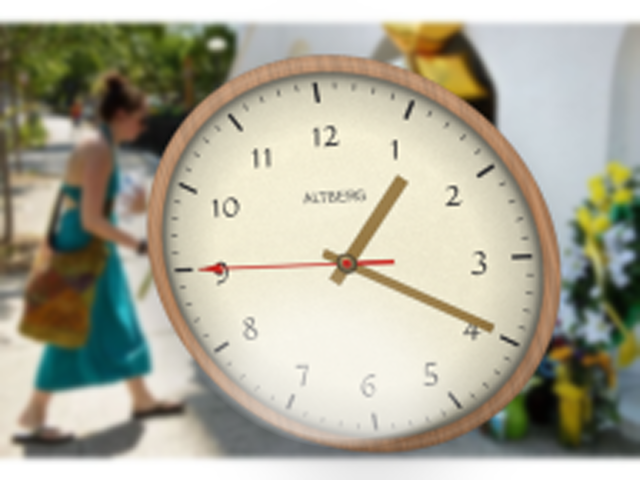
1h19m45s
